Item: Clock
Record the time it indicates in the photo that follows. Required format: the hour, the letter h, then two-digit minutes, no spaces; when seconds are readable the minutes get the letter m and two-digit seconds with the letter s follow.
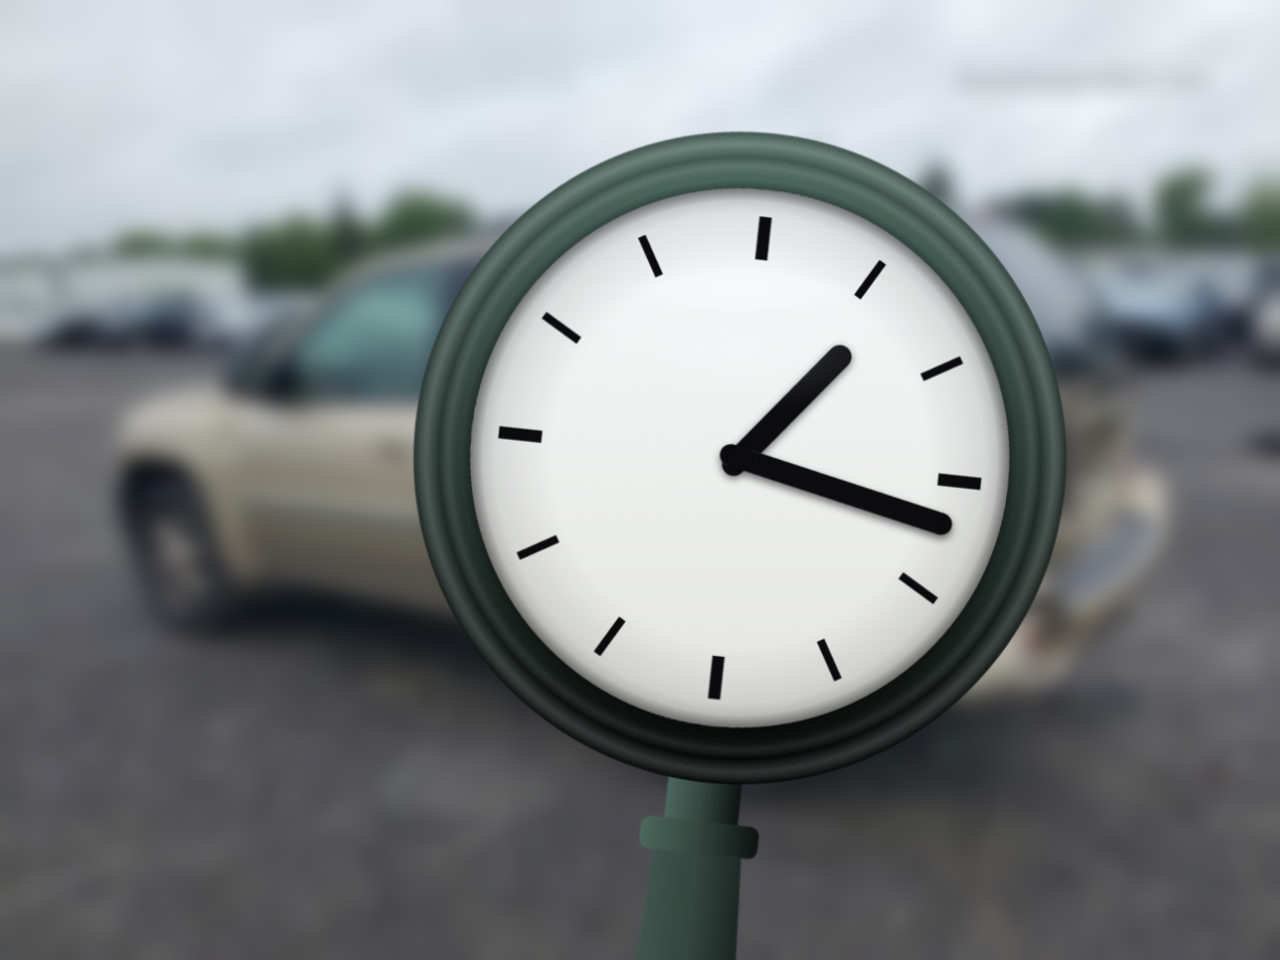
1h17
